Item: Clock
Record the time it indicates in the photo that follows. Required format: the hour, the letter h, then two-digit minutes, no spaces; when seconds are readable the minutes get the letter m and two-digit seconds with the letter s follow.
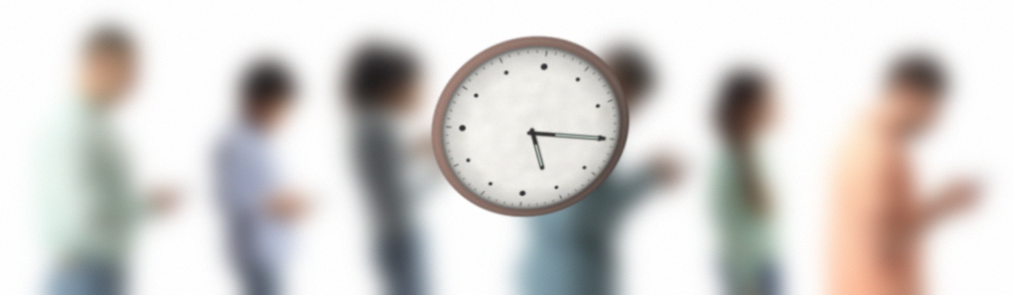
5h15
